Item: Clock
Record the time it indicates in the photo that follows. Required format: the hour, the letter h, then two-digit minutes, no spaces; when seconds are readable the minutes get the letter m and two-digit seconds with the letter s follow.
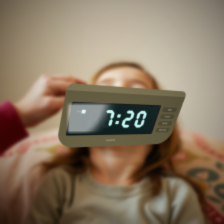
7h20
